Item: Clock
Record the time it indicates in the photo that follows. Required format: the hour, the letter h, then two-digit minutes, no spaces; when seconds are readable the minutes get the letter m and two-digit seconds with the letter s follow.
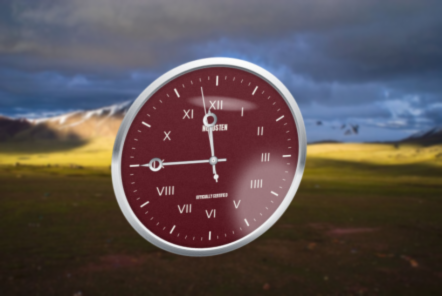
11h44m58s
